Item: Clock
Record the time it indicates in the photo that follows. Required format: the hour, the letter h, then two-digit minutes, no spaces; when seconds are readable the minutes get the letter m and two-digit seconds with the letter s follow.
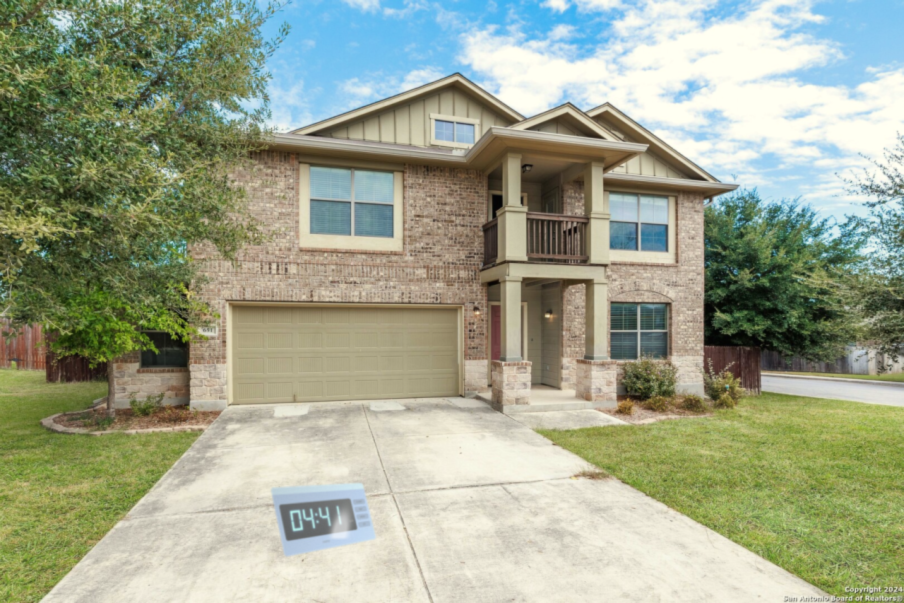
4h41
